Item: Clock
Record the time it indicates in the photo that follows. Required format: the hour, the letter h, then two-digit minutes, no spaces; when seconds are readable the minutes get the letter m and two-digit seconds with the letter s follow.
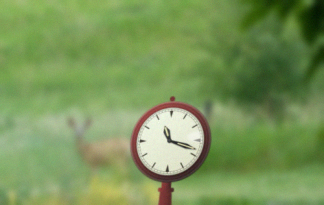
11h18
